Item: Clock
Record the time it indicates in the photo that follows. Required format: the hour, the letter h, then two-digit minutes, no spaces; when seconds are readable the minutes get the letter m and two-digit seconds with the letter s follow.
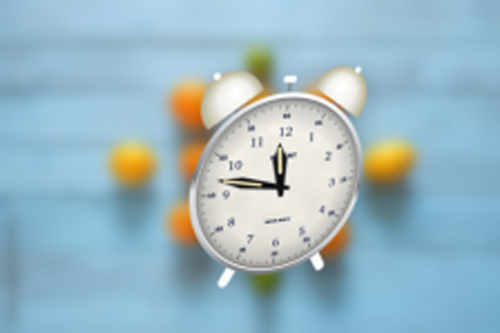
11h47
